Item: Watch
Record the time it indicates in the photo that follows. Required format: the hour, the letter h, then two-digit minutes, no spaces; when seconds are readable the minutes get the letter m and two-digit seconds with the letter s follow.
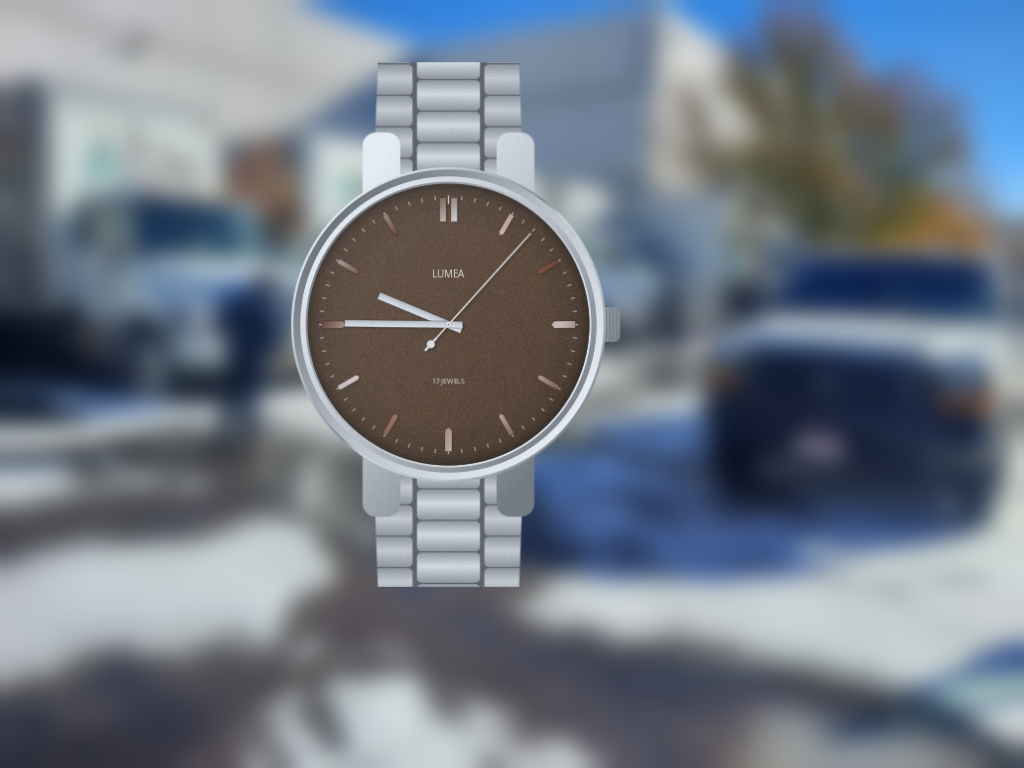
9h45m07s
